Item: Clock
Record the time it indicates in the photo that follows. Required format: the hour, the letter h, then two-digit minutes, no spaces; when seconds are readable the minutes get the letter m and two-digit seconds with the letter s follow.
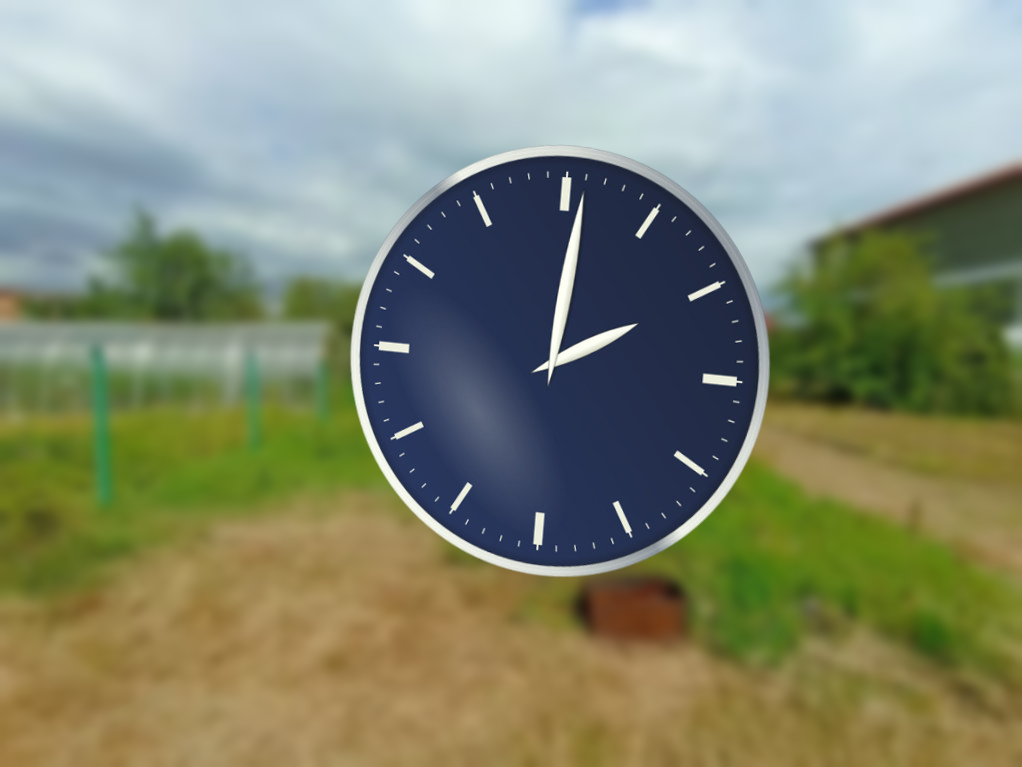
2h01
